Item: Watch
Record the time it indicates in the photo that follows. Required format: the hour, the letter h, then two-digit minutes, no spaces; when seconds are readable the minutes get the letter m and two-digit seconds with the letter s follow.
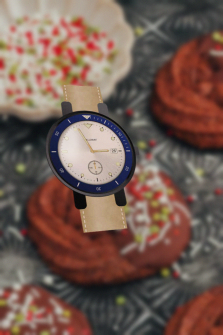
2h56
